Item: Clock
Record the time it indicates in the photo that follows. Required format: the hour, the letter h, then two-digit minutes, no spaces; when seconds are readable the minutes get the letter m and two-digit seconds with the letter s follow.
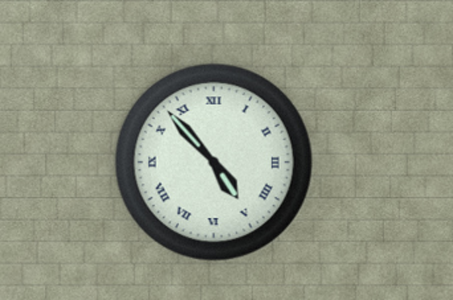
4h53
